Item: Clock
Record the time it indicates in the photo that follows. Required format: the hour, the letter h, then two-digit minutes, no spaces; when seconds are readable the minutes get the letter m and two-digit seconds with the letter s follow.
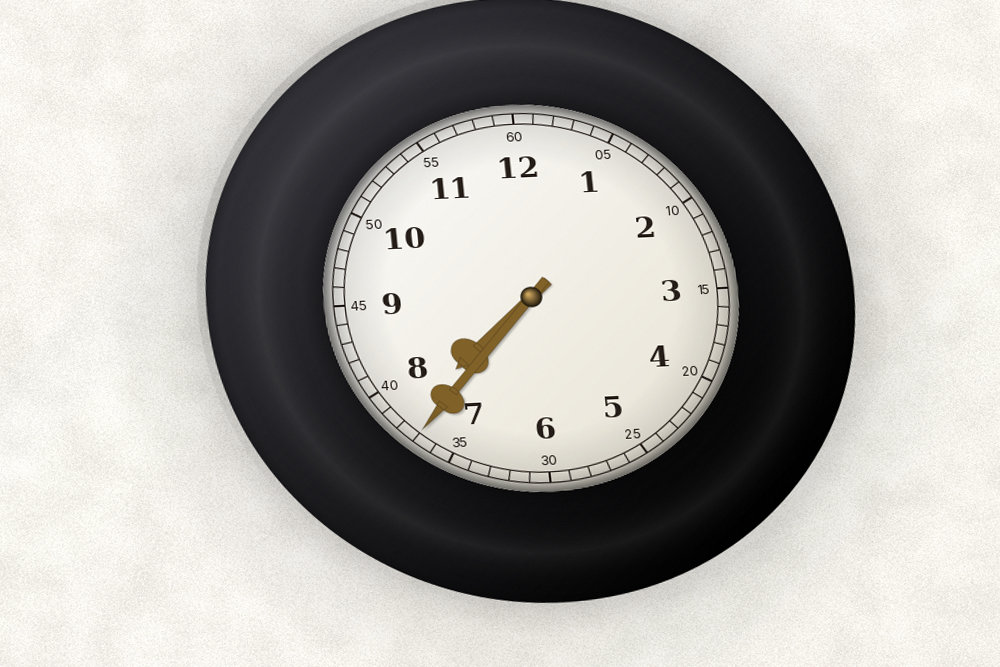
7h37
